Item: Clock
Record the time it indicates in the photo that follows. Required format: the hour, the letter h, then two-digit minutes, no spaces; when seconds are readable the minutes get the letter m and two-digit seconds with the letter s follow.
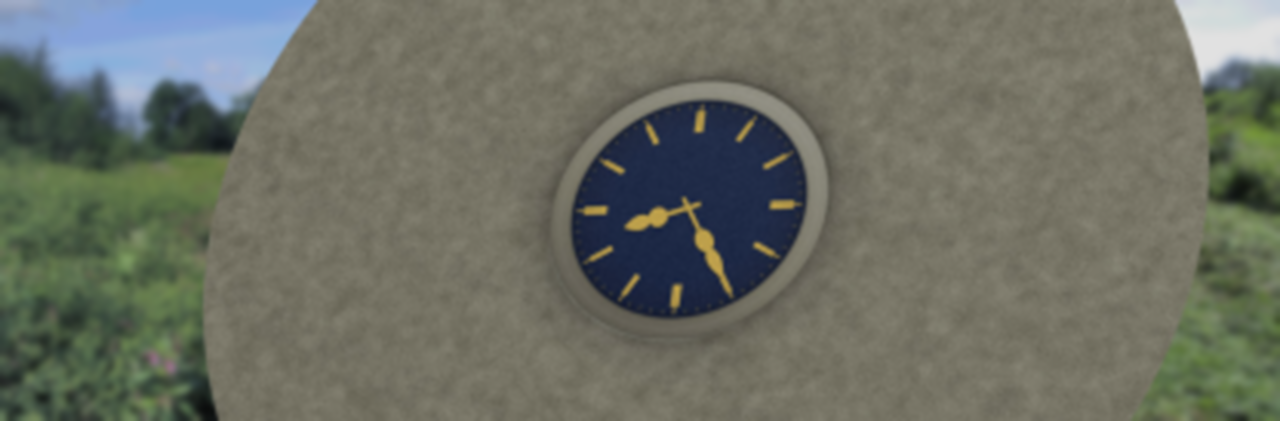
8h25
